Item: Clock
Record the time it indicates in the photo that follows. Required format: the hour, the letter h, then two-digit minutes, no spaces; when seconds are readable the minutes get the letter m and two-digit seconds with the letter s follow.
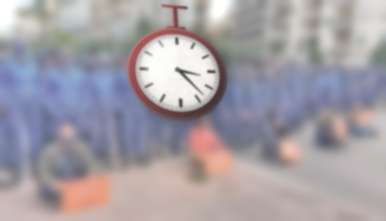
3h23
